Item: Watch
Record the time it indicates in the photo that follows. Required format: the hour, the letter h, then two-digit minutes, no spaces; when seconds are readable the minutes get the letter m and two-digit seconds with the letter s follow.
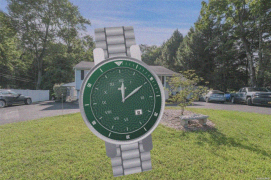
12h10
